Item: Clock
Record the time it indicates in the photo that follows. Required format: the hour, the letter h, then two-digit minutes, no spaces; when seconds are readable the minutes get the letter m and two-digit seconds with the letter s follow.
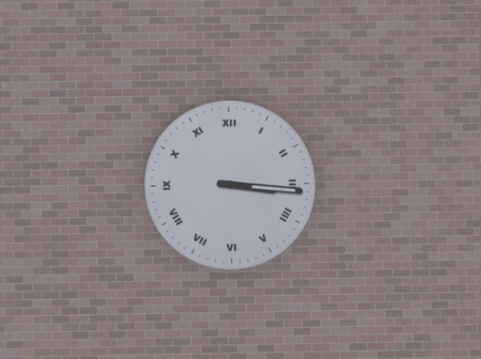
3h16
